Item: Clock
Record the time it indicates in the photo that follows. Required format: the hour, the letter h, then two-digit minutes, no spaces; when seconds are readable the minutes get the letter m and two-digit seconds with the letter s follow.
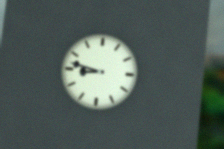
8h47
